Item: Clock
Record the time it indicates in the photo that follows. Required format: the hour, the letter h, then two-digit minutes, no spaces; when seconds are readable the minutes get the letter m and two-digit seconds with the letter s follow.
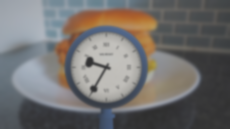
9h35
